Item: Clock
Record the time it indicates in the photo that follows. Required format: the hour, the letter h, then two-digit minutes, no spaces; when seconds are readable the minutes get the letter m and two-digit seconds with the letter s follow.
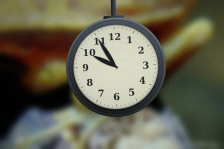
9h55
